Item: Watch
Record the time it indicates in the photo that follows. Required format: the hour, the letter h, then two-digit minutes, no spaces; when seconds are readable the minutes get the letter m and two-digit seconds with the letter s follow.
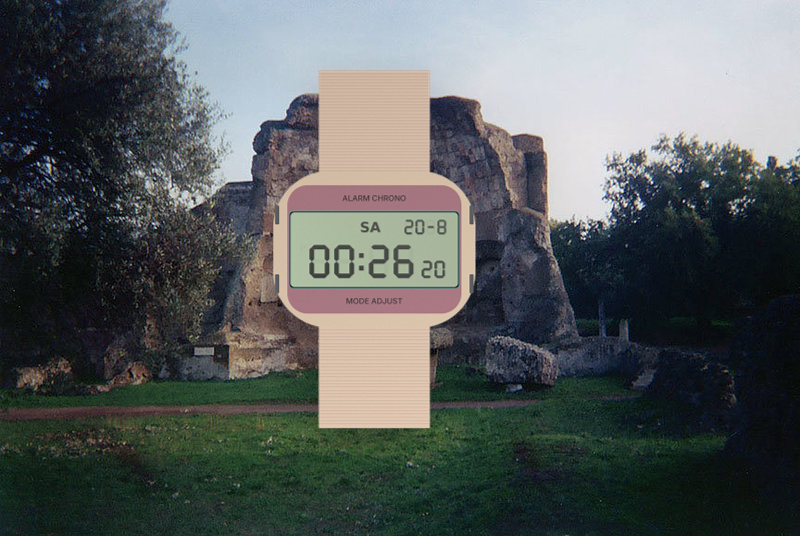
0h26m20s
